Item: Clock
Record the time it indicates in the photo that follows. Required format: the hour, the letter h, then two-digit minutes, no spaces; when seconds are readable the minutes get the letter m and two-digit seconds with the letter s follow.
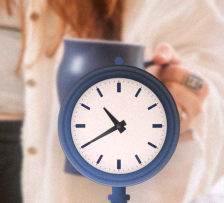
10h40
